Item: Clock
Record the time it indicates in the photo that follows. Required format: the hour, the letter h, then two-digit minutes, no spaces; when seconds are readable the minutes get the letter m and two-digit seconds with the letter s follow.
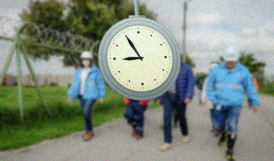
8h55
